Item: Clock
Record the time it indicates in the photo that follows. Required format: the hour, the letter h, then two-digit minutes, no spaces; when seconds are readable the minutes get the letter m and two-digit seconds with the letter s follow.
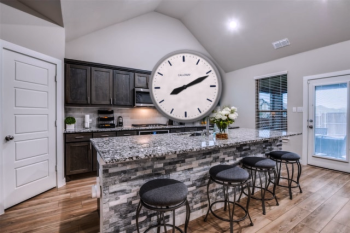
8h11
